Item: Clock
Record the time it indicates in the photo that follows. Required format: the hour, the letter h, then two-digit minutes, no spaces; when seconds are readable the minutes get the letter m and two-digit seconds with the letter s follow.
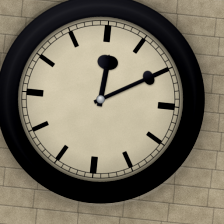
12h10
